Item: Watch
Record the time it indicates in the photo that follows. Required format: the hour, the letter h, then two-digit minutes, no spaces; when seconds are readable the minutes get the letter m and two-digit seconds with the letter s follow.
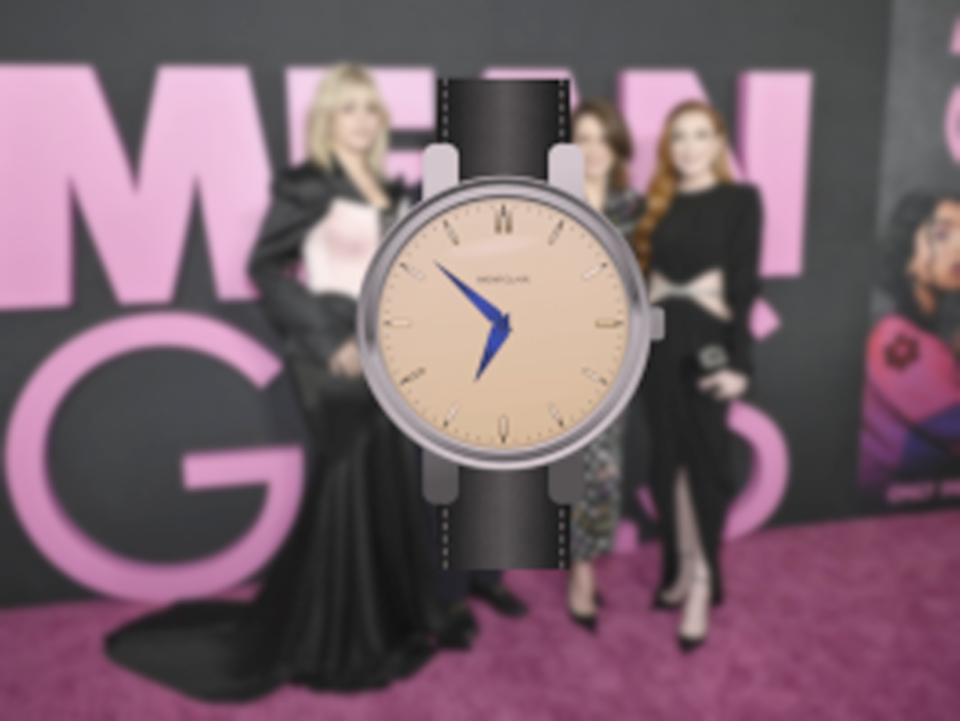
6h52
